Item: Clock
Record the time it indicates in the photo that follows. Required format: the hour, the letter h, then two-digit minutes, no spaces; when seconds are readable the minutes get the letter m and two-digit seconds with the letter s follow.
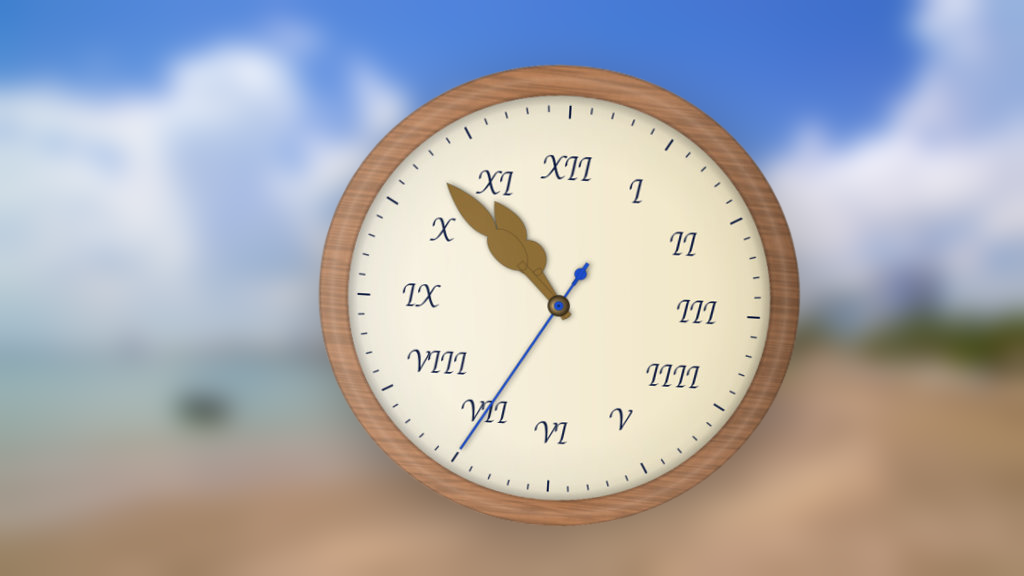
10h52m35s
